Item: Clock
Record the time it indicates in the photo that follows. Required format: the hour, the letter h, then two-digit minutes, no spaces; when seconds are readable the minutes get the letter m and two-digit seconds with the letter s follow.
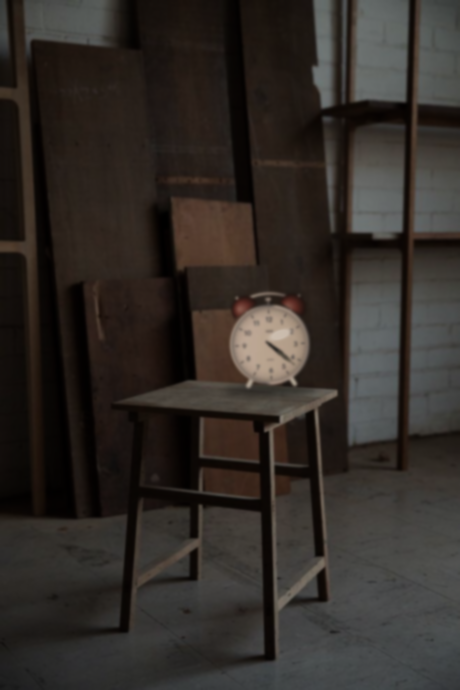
4h22
